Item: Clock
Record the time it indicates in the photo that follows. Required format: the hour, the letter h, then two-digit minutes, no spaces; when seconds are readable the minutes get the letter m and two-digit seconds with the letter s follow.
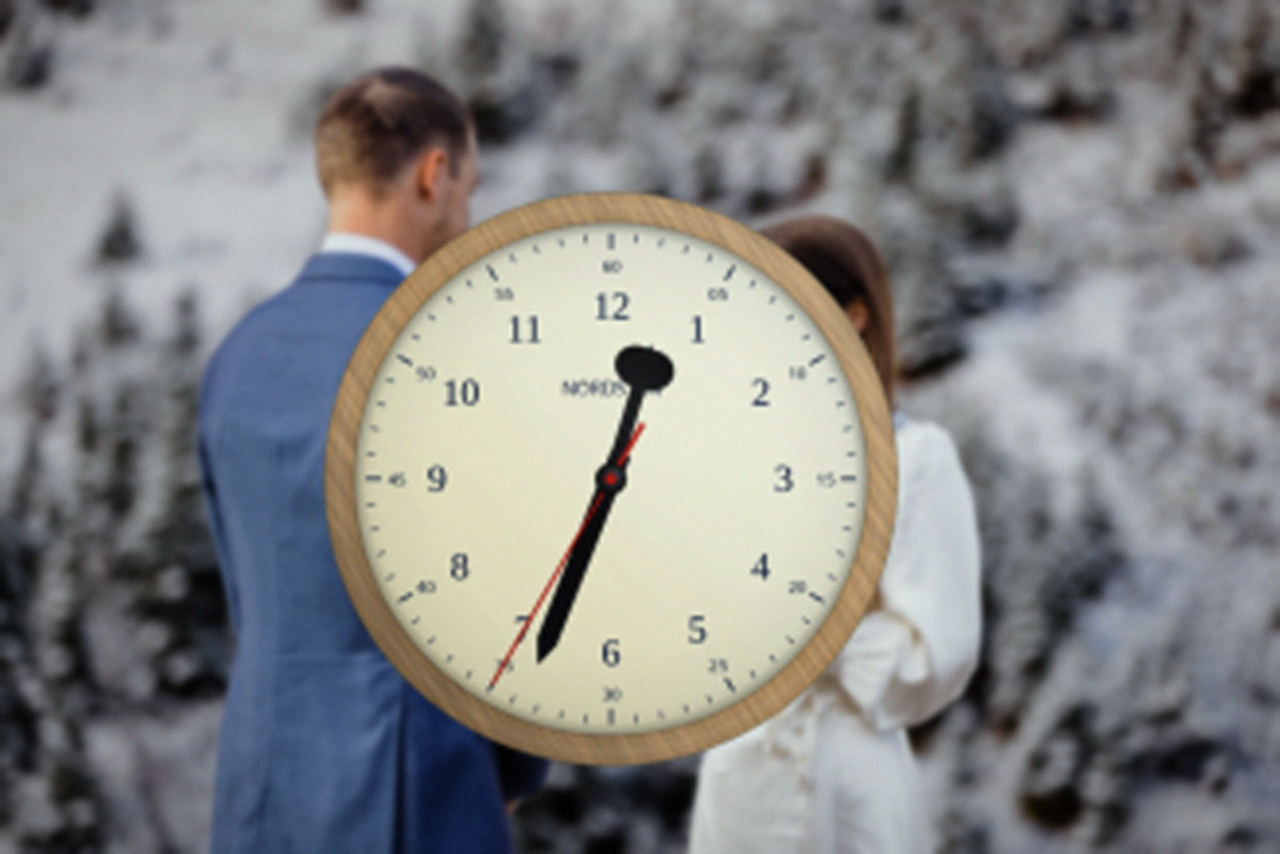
12h33m35s
